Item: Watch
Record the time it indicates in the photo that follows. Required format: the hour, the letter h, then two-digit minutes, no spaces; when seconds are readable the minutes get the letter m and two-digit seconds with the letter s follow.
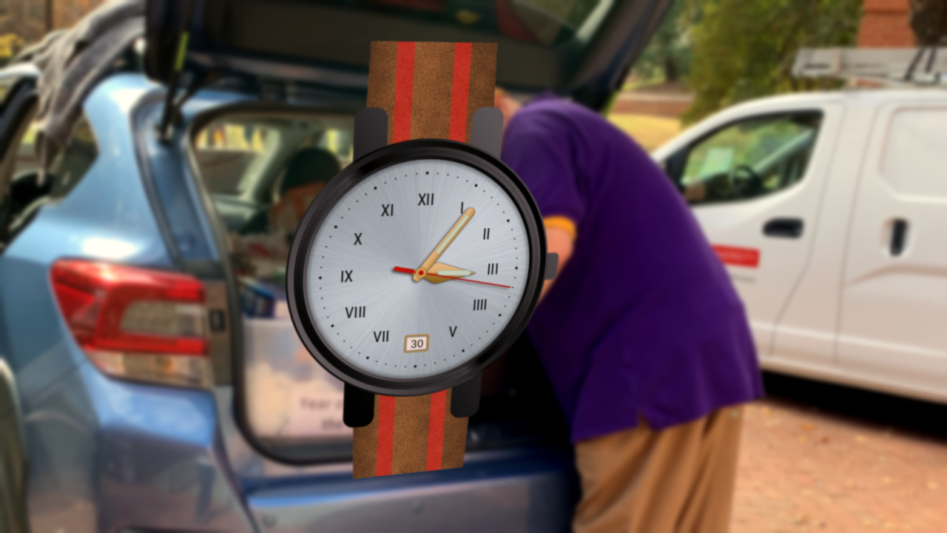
3h06m17s
